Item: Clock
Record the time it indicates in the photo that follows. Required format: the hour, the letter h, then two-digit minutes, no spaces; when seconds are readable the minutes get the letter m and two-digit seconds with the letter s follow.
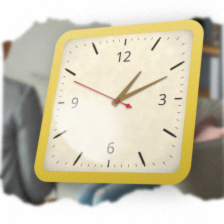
1h10m49s
